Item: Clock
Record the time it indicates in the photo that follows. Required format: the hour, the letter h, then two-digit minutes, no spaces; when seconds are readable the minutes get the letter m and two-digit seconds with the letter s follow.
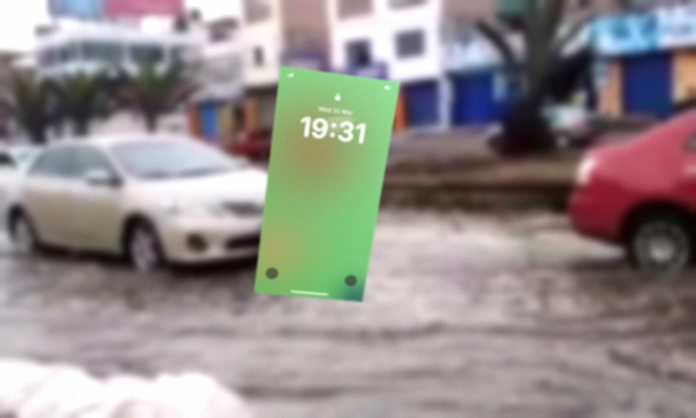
19h31
